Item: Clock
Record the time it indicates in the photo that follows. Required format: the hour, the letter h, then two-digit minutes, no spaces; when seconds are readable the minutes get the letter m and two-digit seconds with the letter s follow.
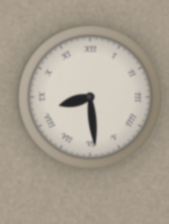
8h29
